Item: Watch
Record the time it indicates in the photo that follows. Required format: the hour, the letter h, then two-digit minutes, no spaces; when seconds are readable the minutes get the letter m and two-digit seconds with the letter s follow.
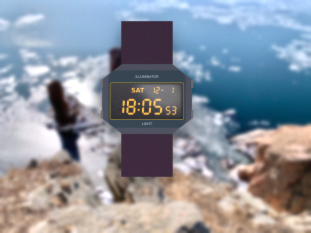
18h05
